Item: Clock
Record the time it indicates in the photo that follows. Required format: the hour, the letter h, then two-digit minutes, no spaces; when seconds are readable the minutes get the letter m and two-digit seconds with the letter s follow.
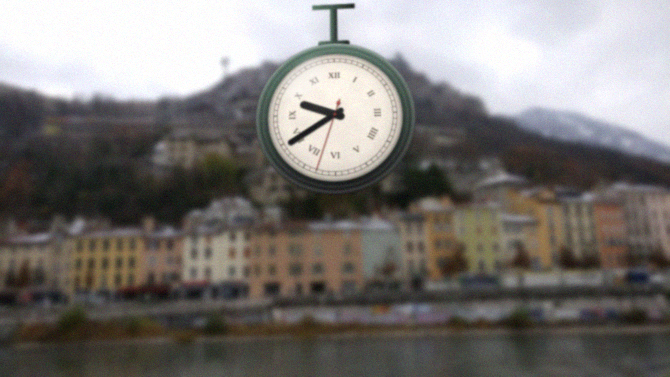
9h39m33s
